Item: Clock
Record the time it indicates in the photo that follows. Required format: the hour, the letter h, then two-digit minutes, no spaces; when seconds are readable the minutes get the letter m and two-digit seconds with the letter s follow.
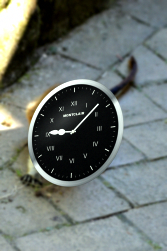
9h08
